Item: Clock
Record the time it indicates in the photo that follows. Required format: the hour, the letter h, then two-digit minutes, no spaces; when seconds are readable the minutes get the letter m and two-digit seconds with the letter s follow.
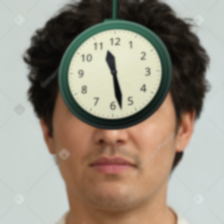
11h28
